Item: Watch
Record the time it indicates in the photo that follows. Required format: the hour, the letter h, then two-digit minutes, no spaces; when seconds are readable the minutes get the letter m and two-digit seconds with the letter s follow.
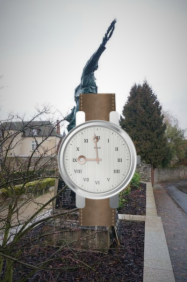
8h59
